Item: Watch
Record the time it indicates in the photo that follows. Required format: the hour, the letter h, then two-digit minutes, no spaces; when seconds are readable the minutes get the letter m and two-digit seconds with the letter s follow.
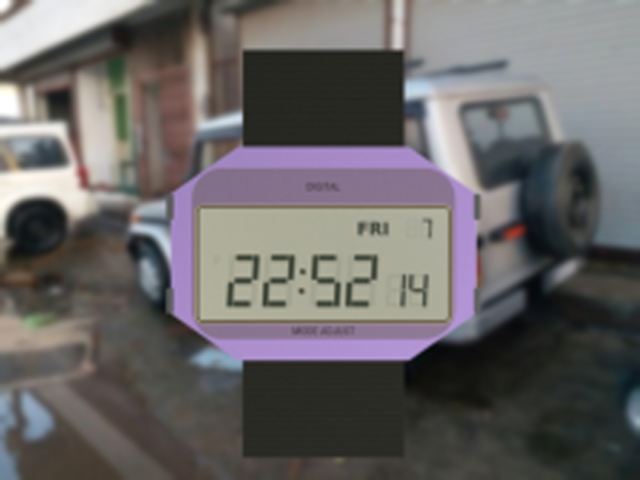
22h52m14s
